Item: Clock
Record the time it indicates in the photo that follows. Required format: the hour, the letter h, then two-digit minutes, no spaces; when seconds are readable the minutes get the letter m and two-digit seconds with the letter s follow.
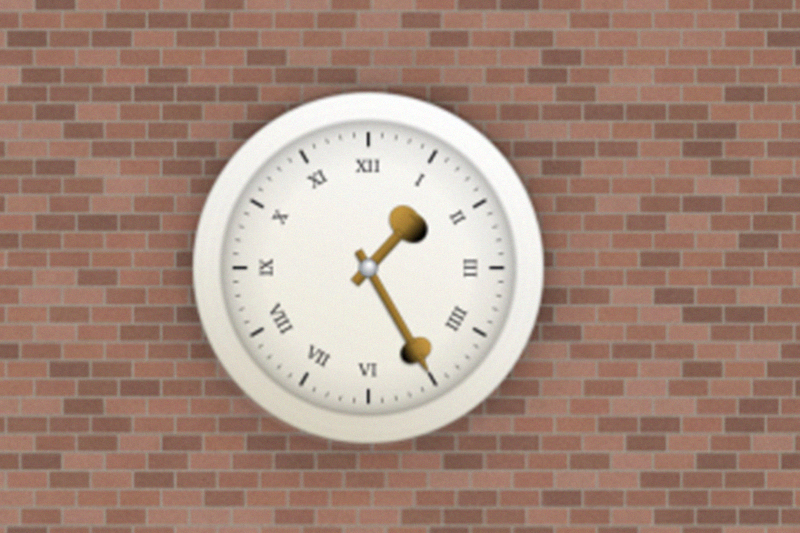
1h25
